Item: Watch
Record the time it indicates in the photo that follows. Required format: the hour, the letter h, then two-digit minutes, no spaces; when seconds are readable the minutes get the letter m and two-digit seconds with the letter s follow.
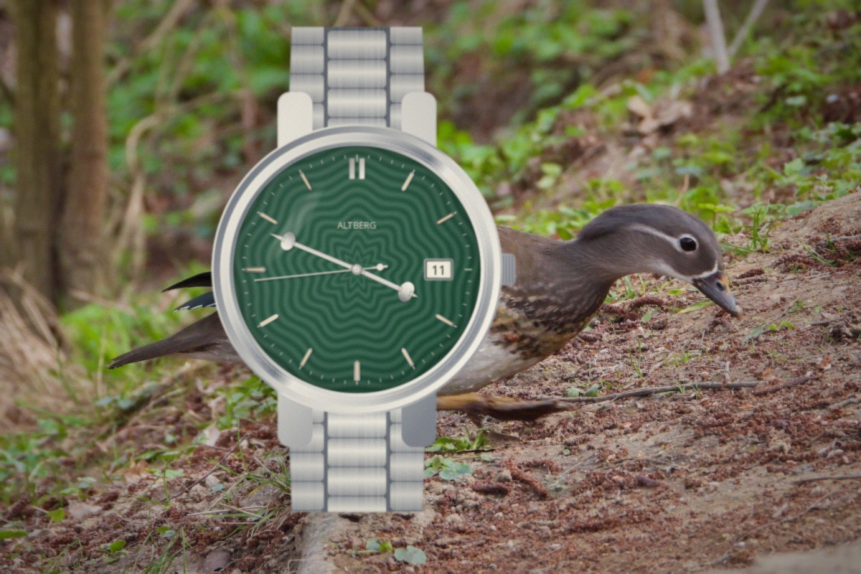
3h48m44s
